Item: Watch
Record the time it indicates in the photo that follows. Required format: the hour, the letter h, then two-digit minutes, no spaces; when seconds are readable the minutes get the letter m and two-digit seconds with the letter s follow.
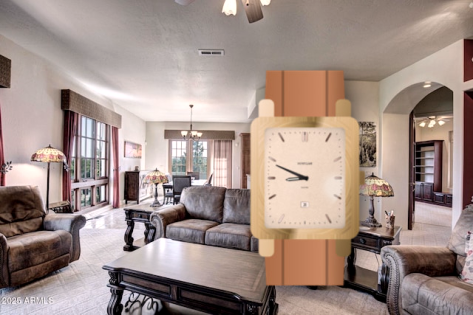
8h49
